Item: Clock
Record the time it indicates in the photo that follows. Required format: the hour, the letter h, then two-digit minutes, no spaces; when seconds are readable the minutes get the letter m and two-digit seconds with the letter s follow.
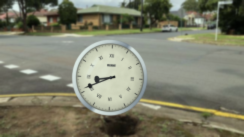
8h41
